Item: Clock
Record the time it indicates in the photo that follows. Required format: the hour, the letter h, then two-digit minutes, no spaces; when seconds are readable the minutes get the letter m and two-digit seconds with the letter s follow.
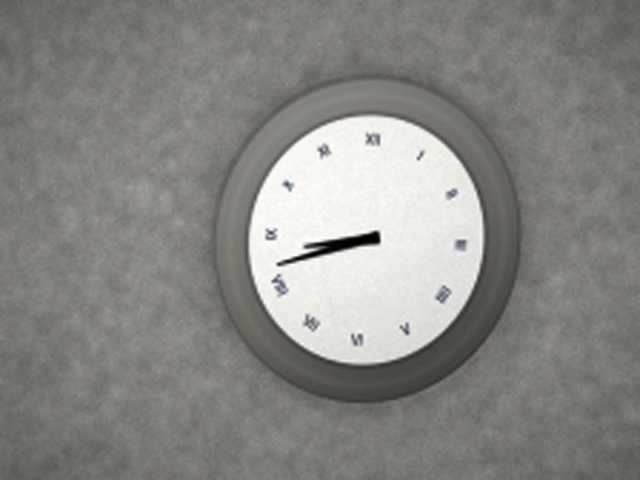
8h42
